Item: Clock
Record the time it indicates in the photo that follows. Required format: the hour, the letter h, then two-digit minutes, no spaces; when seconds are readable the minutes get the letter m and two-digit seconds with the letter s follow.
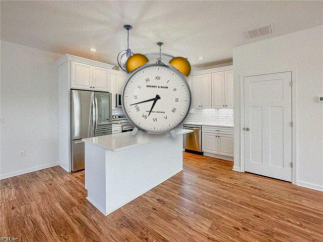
6h42
